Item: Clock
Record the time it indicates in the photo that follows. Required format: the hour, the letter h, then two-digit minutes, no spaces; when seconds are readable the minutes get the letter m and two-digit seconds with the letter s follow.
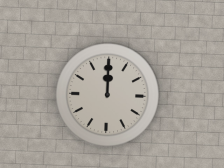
12h00
